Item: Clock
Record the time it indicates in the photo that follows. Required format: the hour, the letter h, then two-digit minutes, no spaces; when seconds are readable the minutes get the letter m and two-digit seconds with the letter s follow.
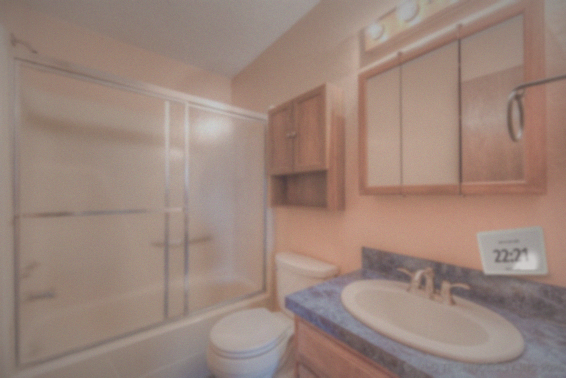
22h21
